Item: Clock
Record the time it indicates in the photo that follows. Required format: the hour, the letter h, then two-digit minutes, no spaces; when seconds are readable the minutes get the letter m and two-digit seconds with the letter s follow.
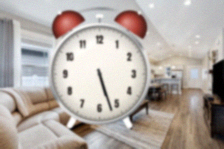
5h27
